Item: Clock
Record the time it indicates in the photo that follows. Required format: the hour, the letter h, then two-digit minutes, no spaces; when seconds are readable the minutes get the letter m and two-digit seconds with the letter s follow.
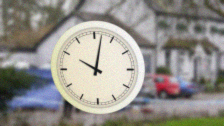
10h02
